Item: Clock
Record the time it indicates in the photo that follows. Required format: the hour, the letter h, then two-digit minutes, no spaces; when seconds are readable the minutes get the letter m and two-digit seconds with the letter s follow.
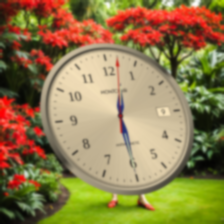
12h30m02s
